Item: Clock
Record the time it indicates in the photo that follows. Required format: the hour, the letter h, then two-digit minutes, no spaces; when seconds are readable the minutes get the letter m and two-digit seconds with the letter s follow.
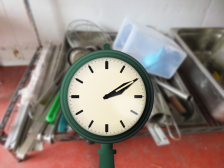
2h10
